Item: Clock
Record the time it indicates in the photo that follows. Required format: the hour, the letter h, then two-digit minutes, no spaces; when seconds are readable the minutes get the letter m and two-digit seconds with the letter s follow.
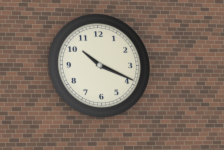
10h19
